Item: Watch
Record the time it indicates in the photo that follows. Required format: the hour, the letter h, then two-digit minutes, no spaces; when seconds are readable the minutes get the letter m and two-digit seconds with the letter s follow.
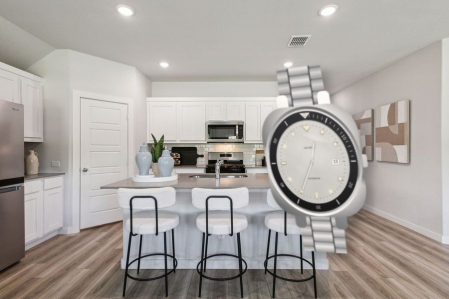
12h35
